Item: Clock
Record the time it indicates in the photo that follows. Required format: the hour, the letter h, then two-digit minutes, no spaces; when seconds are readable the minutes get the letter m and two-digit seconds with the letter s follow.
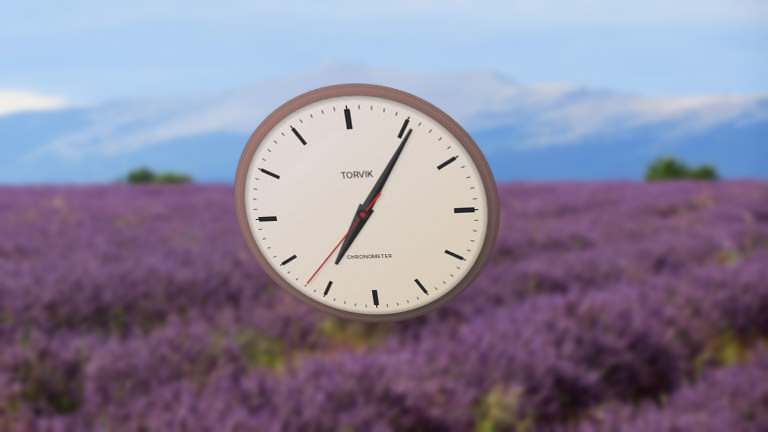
7h05m37s
